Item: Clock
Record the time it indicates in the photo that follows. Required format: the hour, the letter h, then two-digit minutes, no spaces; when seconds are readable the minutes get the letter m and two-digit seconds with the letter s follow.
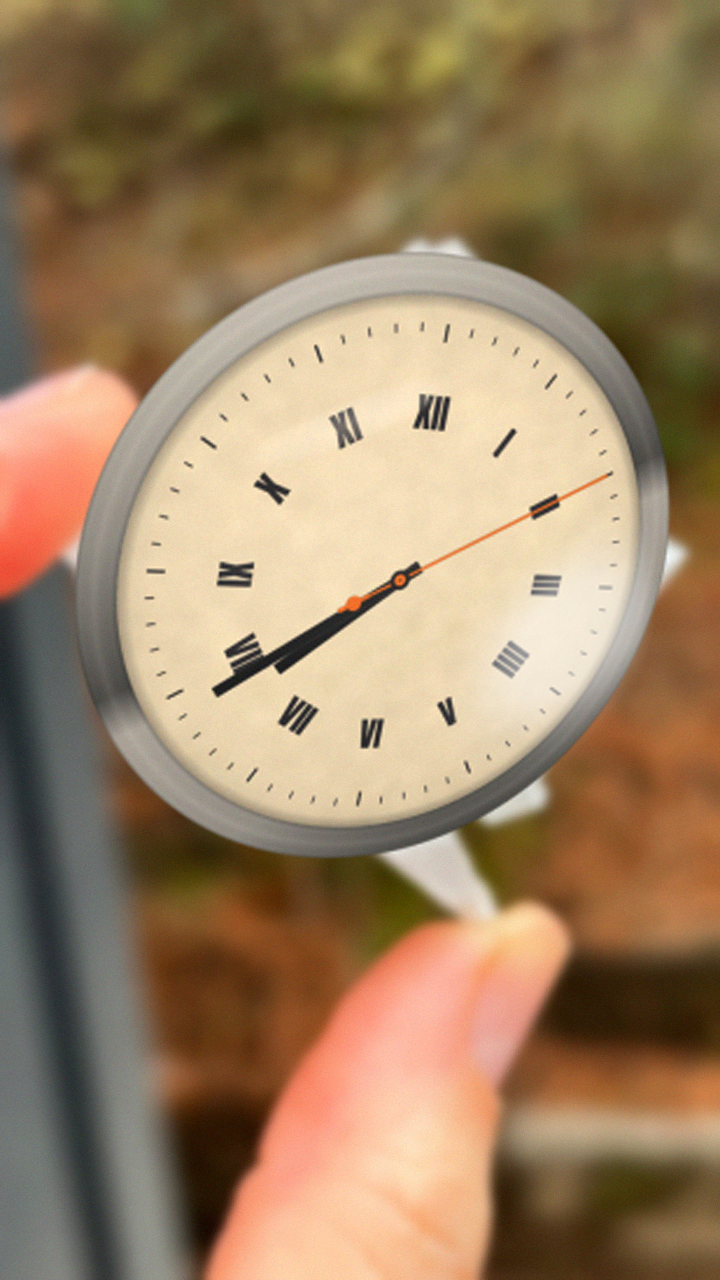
7h39m10s
